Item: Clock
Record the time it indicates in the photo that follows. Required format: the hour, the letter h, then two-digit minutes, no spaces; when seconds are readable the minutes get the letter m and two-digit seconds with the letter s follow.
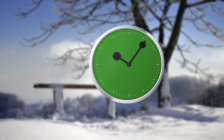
10h06
